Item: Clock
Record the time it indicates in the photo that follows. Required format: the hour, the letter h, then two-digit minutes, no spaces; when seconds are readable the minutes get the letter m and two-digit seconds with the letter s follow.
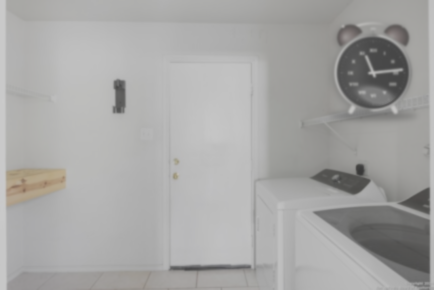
11h14
